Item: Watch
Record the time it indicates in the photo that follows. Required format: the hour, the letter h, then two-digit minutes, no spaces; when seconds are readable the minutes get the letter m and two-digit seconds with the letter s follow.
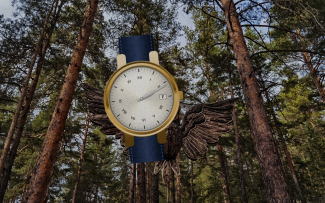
2h11
